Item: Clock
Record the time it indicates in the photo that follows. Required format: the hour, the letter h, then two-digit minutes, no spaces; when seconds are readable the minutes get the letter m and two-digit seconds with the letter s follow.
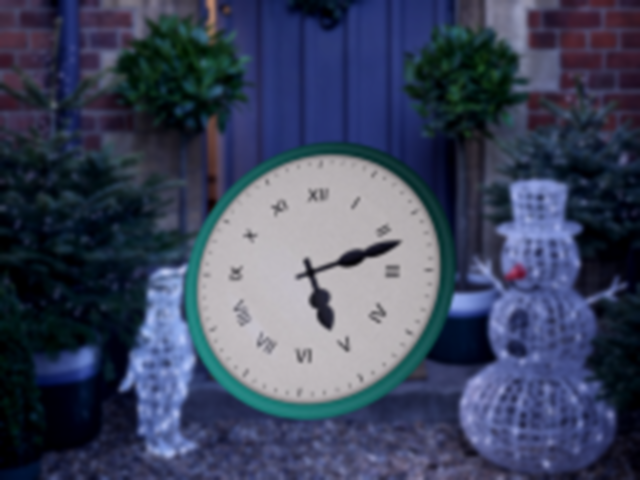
5h12
